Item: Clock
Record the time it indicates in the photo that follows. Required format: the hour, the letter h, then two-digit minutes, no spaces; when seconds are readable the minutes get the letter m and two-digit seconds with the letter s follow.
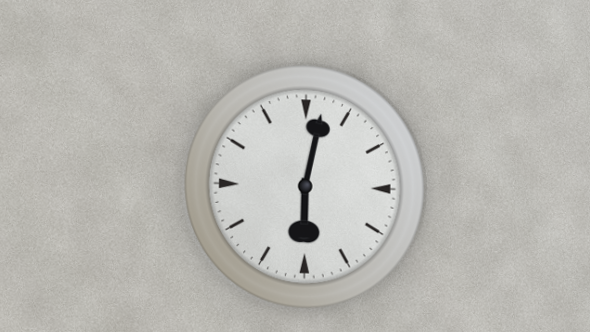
6h02
